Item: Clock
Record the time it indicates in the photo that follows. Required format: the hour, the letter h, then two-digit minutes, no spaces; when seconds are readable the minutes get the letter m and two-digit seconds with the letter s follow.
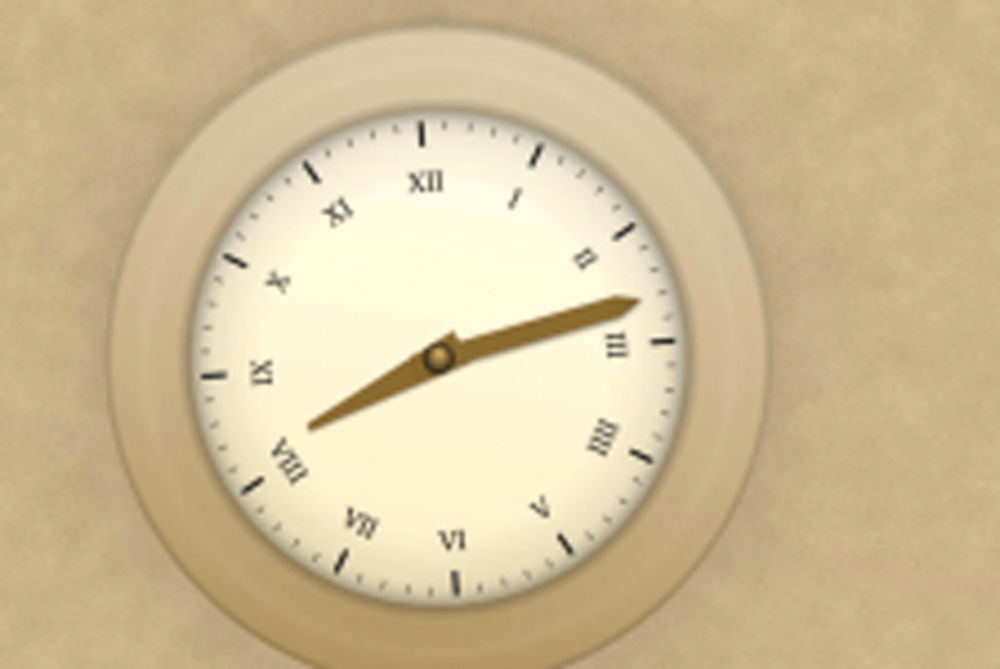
8h13
